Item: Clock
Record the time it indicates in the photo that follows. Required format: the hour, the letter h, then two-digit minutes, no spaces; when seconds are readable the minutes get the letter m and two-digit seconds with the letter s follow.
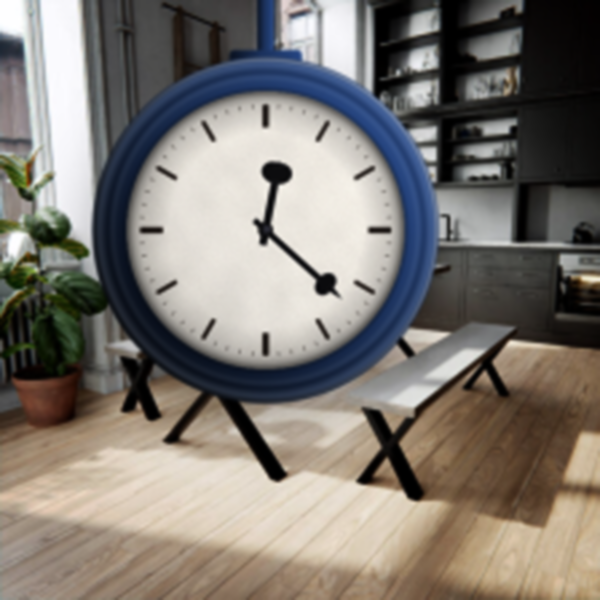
12h22
